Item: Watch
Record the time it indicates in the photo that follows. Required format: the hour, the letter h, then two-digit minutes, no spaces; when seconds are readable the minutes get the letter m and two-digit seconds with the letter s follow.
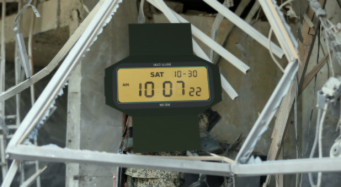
10h07m22s
